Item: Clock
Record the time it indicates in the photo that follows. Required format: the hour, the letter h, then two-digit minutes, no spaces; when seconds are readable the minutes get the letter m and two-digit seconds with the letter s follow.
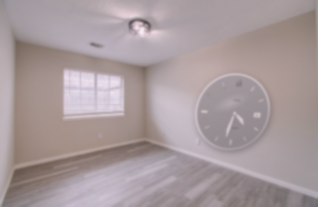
4h32
